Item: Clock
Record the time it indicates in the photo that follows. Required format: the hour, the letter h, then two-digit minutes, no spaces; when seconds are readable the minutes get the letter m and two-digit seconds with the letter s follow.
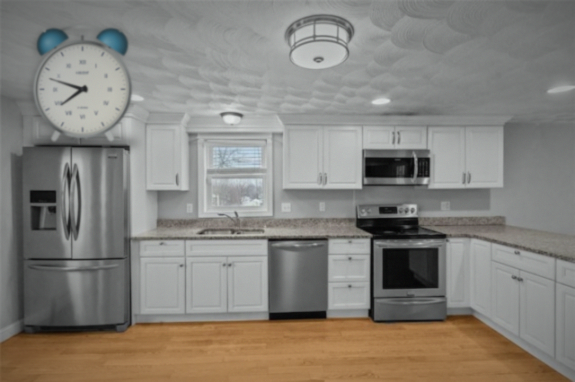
7h48
